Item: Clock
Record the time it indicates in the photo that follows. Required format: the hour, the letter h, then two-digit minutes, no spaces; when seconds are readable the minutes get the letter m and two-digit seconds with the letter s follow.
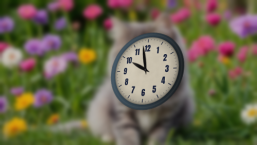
9h58
